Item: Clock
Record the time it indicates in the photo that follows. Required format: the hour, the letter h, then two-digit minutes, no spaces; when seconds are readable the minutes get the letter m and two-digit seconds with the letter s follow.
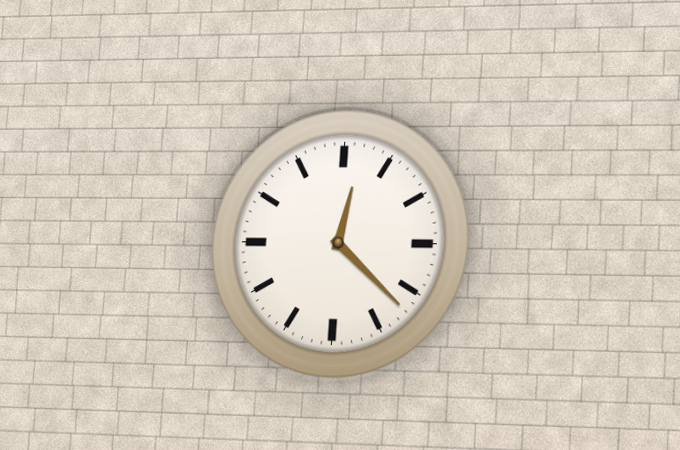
12h22
